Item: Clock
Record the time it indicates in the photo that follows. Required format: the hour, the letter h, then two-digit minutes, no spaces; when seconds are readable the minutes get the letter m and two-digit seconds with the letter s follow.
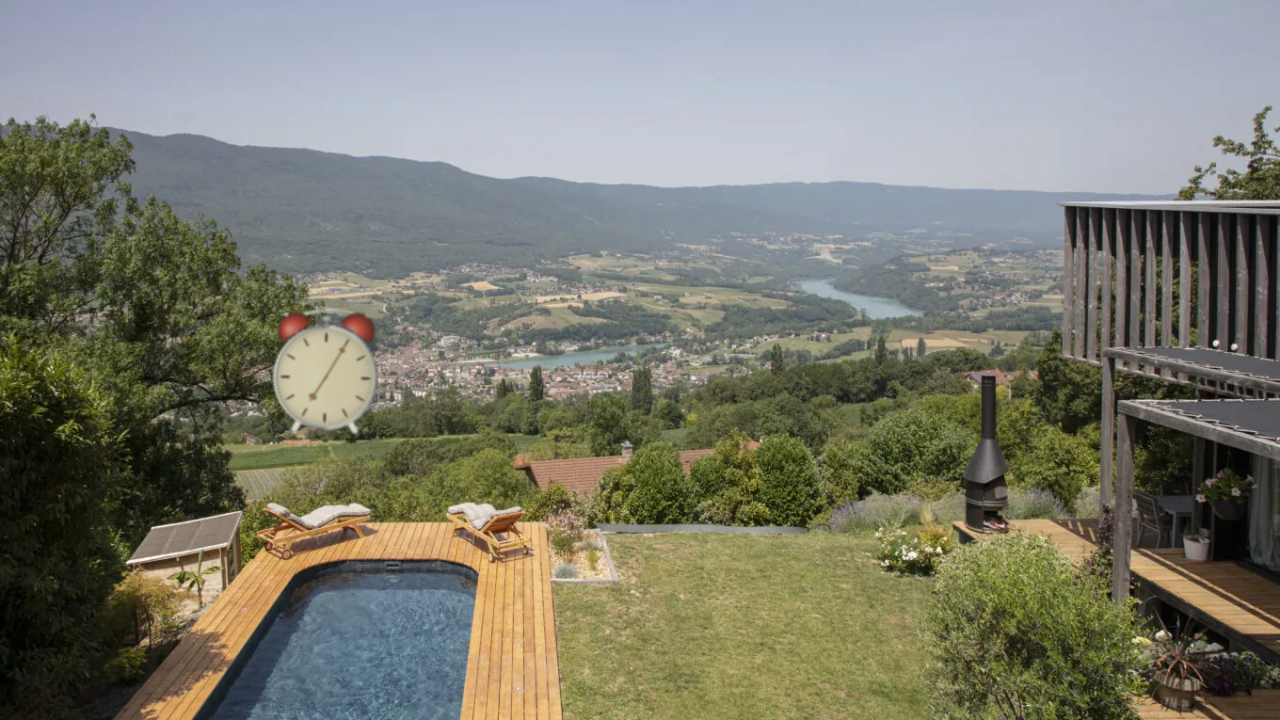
7h05
